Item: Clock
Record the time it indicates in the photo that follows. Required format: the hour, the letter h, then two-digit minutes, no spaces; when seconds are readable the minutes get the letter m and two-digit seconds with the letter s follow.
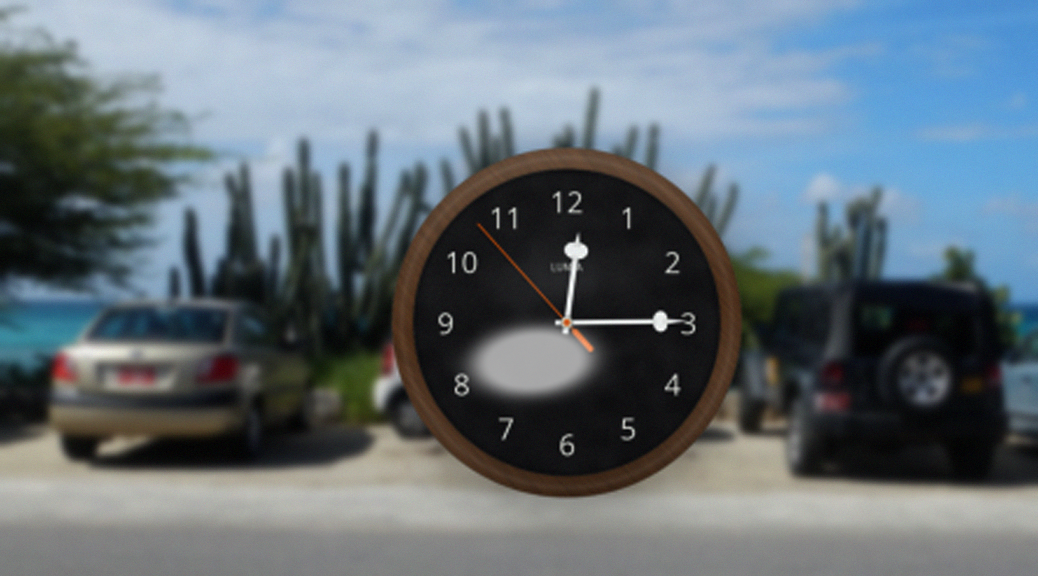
12h14m53s
